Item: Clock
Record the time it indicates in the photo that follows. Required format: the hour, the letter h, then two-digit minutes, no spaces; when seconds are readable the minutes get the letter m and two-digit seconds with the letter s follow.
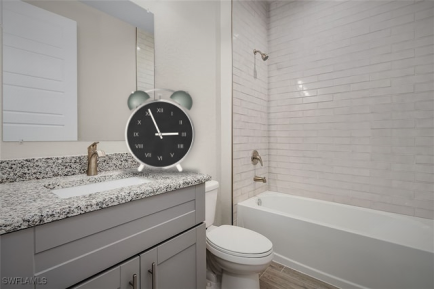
2h56
